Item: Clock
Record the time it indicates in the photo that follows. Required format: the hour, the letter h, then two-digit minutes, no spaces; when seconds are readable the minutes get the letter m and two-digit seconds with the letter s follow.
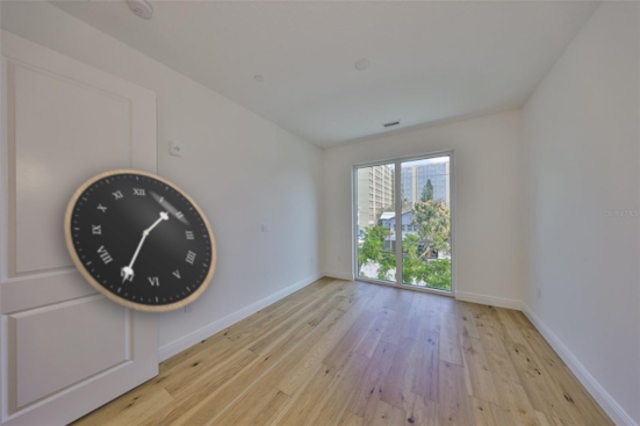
1h35
